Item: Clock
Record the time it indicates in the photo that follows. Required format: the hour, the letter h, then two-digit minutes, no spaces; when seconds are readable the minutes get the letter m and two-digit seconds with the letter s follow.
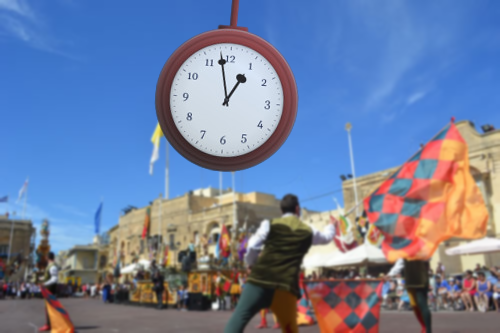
12h58
